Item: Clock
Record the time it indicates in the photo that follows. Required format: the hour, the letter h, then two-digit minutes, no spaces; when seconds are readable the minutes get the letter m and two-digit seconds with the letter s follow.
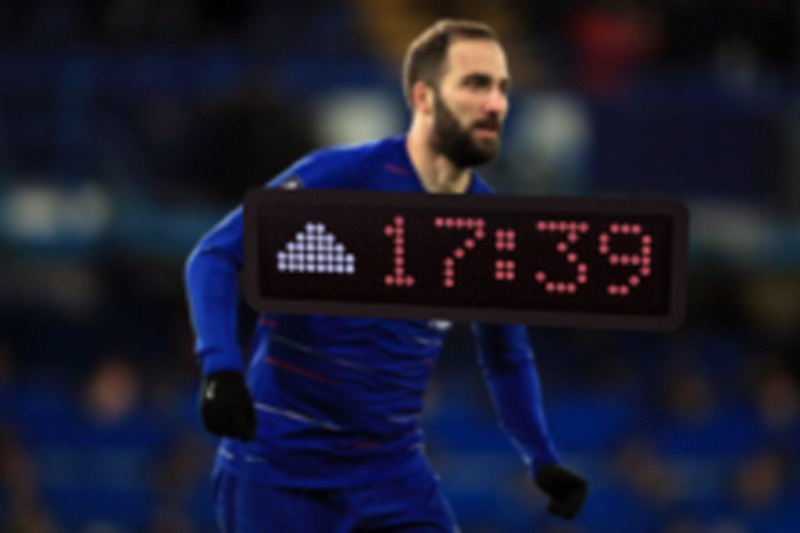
17h39
